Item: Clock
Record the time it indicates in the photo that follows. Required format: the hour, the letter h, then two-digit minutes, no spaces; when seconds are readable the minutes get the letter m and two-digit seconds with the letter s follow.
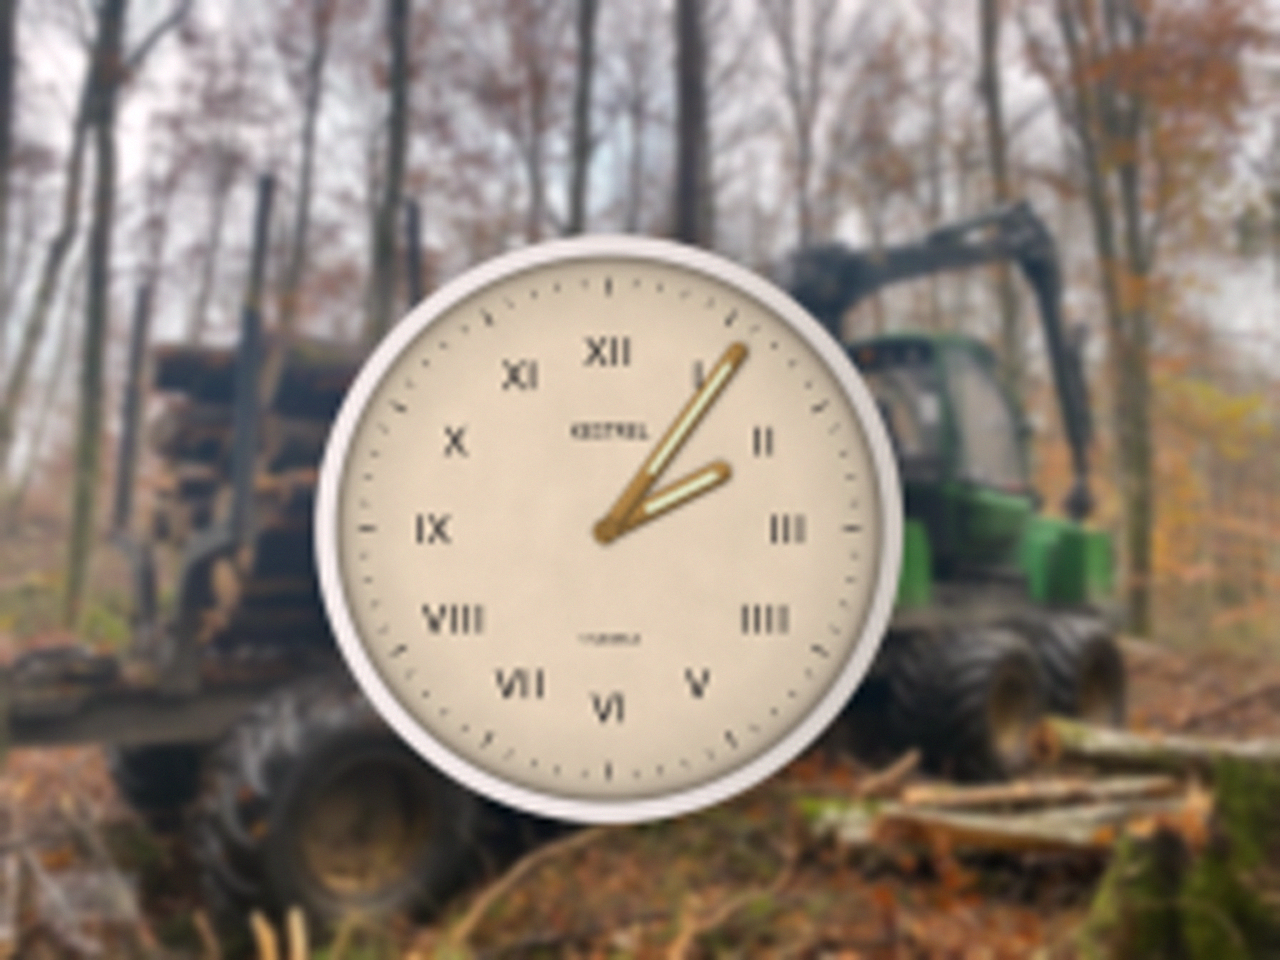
2h06
